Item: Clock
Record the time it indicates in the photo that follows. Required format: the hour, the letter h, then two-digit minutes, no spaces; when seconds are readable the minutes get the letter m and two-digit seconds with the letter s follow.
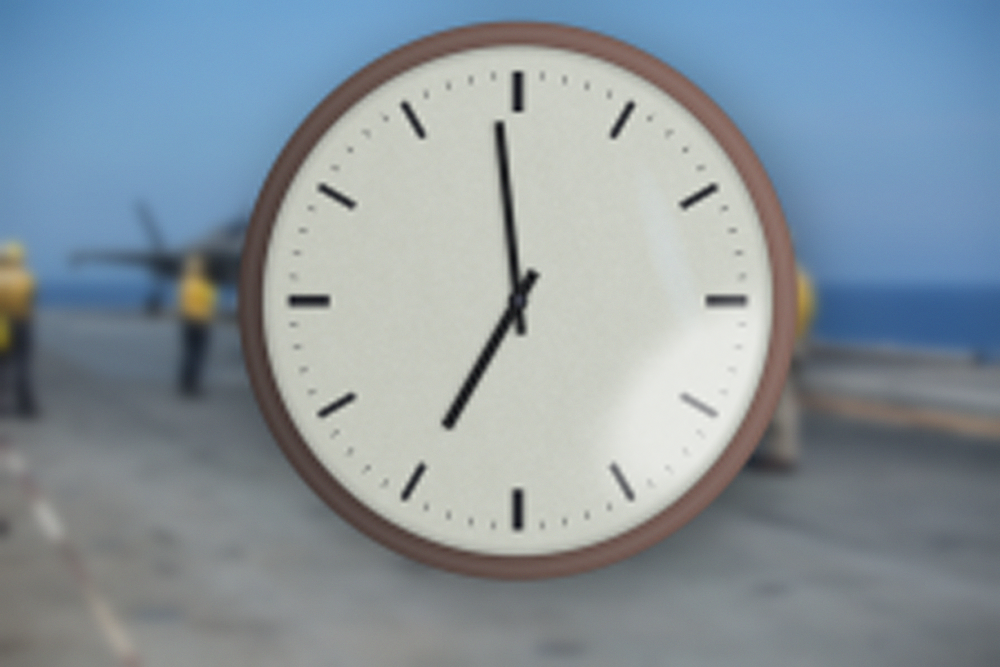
6h59
